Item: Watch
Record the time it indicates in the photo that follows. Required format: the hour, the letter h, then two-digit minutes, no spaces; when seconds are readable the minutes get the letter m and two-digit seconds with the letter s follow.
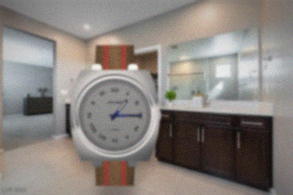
1h15
